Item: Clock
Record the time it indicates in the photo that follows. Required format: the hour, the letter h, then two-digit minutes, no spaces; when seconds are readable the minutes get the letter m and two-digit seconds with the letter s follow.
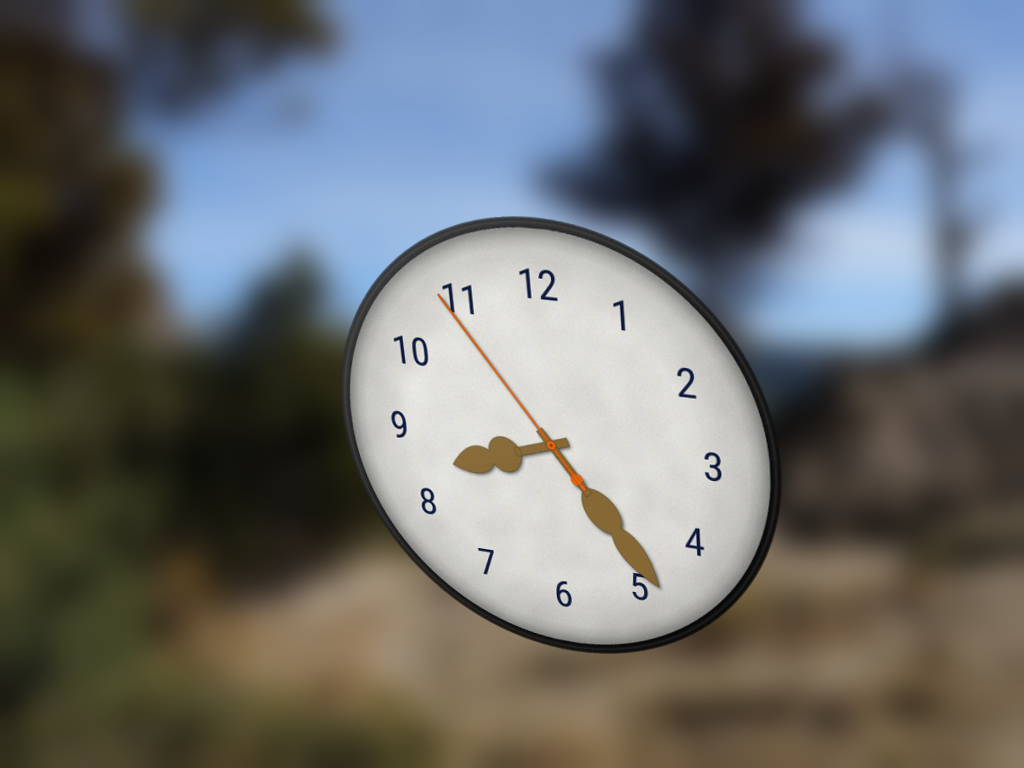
8h23m54s
